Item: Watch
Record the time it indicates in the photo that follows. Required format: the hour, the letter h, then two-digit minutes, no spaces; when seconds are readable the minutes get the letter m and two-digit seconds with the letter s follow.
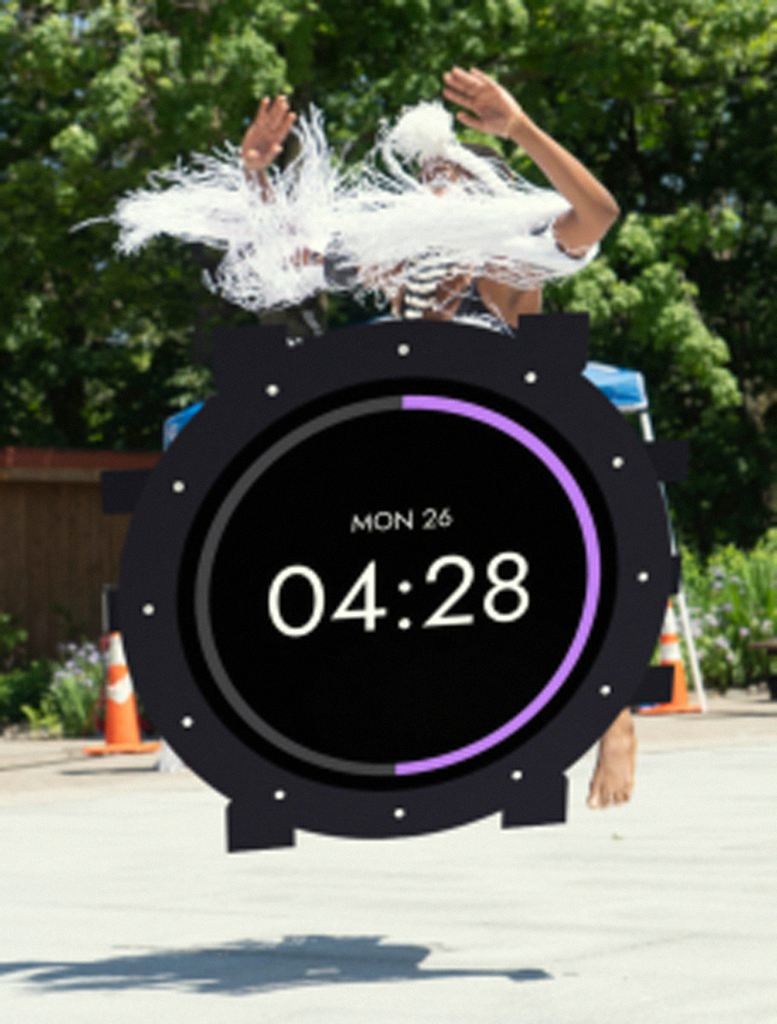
4h28
